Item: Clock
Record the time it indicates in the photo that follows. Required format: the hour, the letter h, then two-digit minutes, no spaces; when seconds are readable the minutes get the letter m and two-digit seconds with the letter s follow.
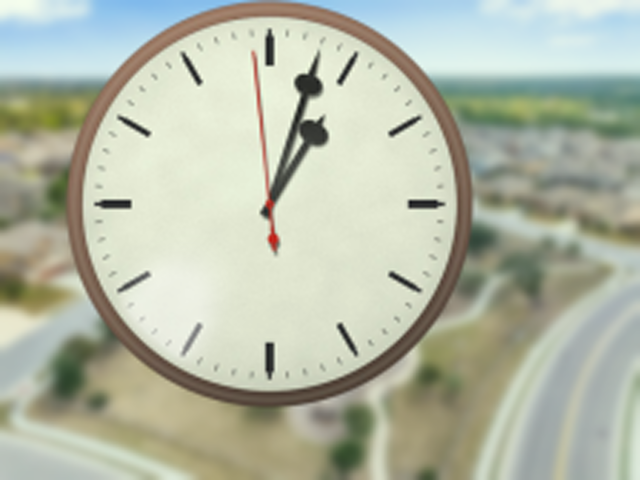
1h02m59s
